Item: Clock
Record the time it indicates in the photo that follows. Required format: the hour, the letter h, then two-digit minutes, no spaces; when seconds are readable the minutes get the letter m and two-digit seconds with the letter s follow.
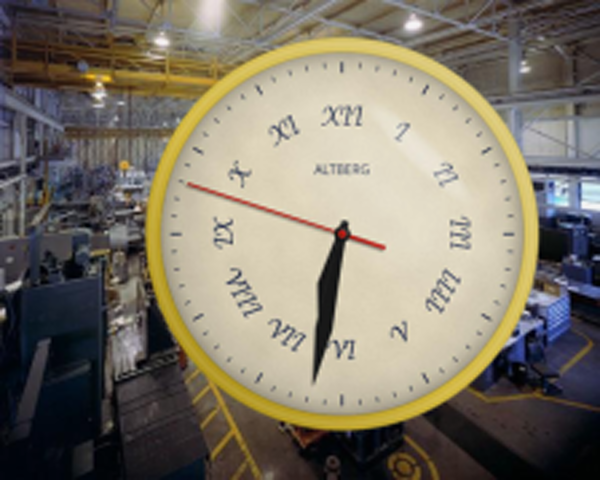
6h31m48s
